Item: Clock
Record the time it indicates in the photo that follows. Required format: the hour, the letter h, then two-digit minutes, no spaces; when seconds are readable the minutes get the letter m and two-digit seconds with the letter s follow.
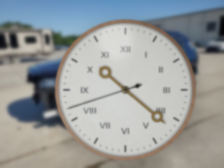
10h21m42s
